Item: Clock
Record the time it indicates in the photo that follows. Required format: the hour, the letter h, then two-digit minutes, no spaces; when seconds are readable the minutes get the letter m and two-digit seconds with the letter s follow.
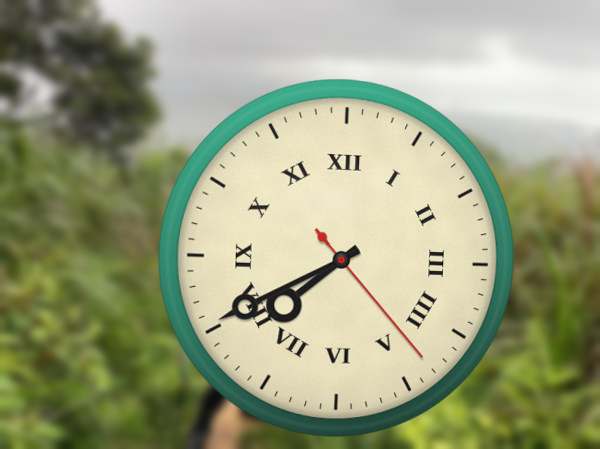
7h40m23s
